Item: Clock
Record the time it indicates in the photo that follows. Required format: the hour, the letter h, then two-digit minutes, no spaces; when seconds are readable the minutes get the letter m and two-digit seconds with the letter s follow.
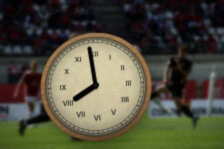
7h59
